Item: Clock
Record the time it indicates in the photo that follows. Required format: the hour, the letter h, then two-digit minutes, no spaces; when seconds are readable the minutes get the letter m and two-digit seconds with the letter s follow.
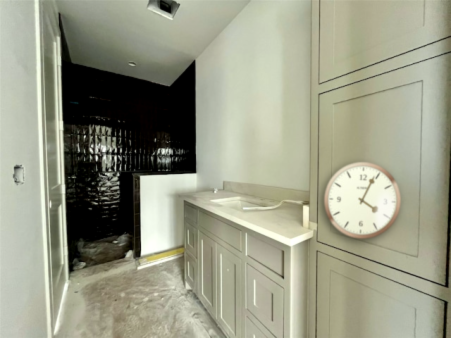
4h04
